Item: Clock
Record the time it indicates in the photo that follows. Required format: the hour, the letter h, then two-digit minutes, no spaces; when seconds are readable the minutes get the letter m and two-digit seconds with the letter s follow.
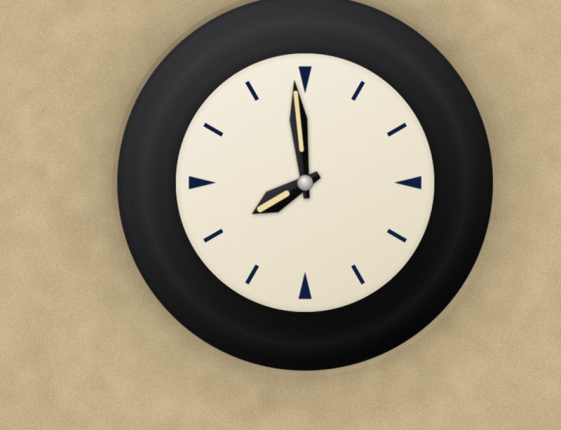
7h59
